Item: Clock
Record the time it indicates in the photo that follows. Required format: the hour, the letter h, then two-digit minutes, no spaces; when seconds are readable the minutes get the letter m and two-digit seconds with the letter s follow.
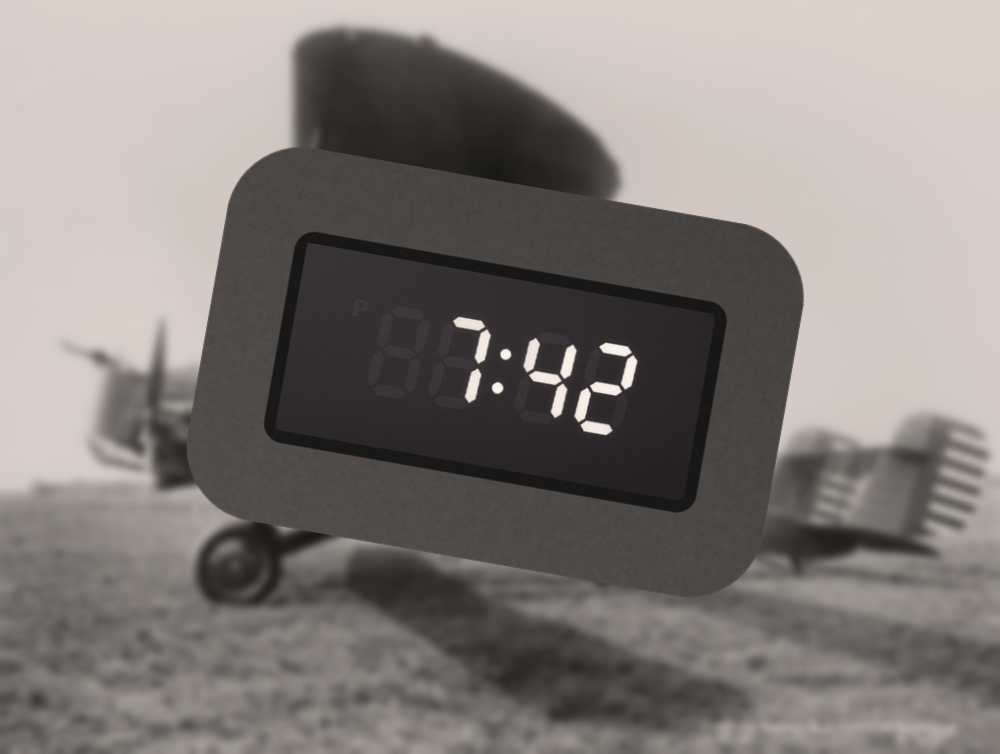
7h42
